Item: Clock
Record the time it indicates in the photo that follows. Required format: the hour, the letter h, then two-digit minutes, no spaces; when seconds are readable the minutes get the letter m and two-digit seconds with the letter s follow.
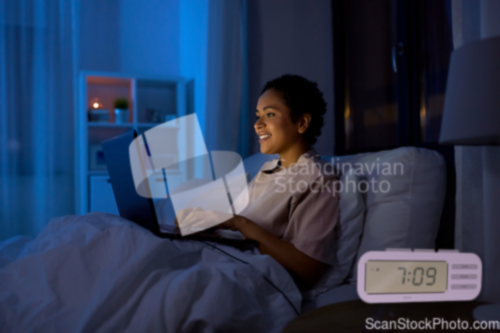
7h09
